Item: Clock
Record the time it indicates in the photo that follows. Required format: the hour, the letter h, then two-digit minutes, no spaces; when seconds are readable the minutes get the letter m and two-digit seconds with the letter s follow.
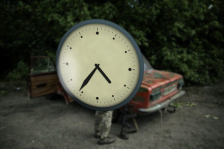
4h36
